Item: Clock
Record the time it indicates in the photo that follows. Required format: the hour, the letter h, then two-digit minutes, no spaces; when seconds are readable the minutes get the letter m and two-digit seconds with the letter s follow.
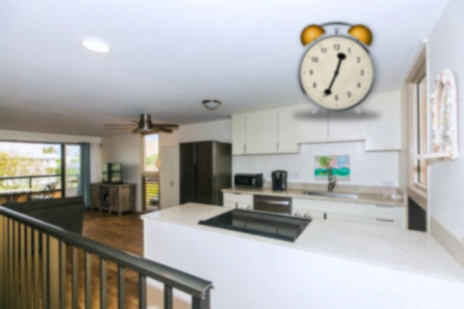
12h34
